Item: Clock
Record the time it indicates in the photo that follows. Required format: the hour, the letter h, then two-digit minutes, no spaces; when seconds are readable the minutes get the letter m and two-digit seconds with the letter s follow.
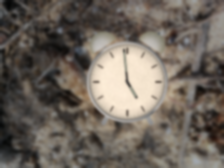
4h59
